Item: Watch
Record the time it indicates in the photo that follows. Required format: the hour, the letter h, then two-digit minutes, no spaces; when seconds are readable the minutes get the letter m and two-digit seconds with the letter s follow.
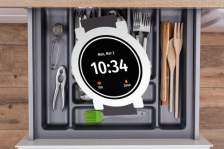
10h34
